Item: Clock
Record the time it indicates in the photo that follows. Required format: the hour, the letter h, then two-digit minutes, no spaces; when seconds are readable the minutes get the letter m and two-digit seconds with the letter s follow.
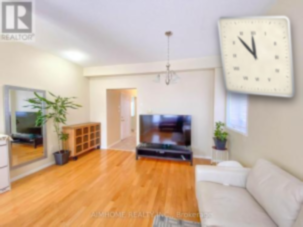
11h53
